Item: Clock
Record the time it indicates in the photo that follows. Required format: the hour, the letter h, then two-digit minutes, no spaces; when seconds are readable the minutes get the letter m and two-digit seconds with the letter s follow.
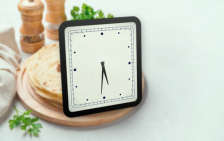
5h31
